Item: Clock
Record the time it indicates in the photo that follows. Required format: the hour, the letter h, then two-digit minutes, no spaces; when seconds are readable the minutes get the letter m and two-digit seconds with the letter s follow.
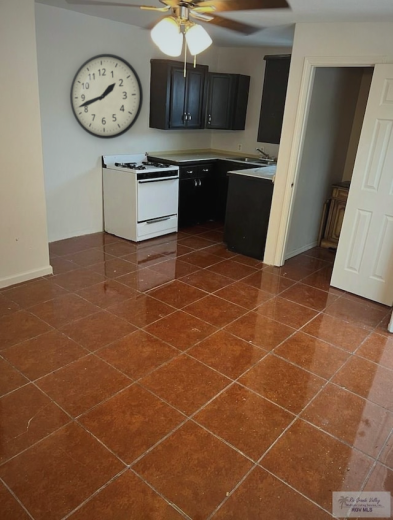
1h42
